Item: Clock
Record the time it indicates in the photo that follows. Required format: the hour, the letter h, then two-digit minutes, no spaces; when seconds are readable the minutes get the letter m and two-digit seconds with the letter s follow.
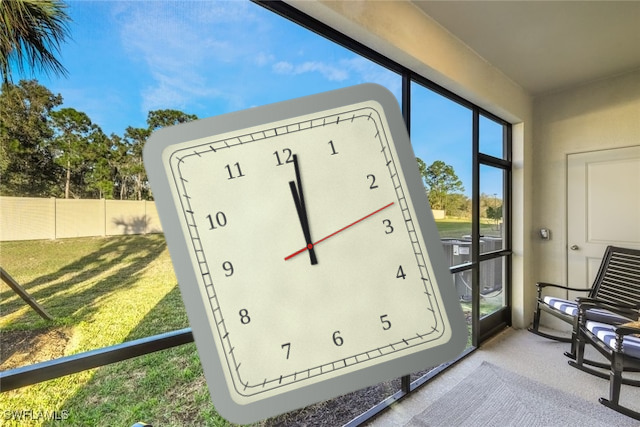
12h01m13s
